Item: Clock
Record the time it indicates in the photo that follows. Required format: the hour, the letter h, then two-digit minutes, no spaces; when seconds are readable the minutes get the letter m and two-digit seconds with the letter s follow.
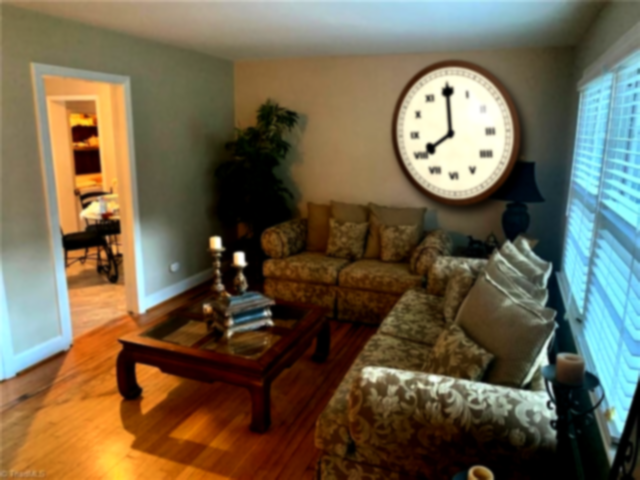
8h00
